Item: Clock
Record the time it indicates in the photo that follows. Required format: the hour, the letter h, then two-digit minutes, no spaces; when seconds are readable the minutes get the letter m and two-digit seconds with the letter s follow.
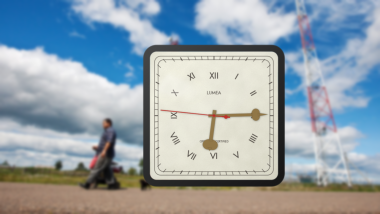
6h14m46s
